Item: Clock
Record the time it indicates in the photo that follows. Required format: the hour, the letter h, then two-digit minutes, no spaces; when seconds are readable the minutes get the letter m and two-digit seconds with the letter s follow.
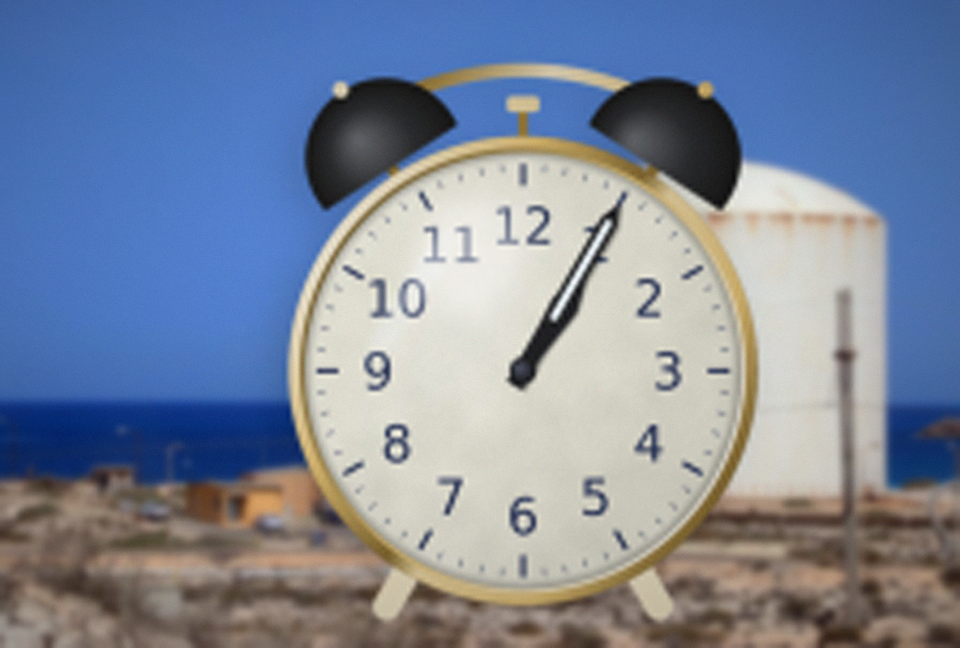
1h05
